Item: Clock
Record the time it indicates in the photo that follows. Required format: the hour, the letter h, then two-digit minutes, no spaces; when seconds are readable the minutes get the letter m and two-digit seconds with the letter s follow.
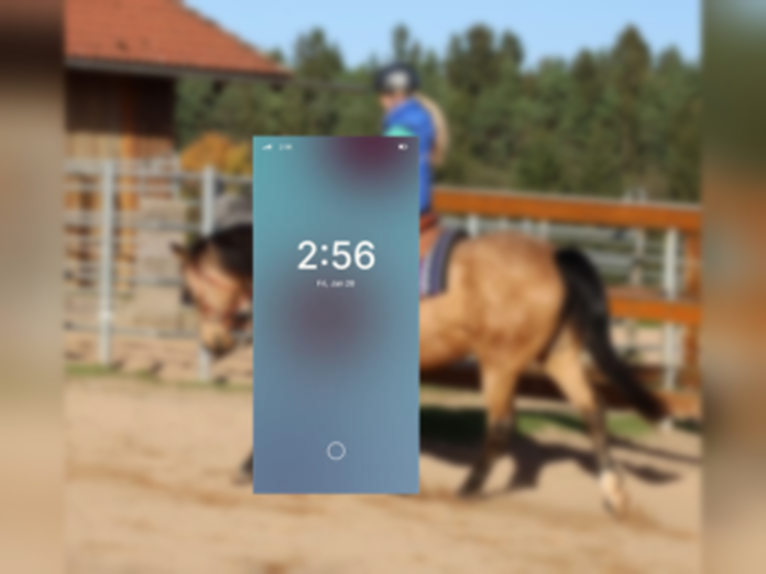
2h56
